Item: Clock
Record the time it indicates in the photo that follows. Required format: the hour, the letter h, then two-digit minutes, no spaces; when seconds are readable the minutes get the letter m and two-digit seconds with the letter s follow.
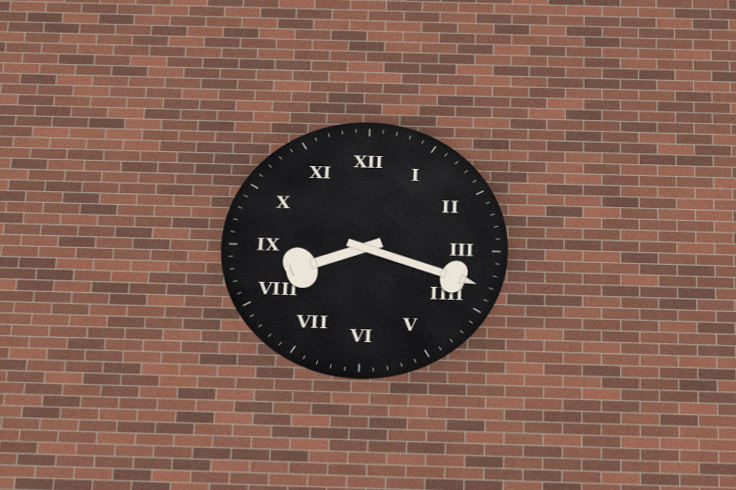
8h18
